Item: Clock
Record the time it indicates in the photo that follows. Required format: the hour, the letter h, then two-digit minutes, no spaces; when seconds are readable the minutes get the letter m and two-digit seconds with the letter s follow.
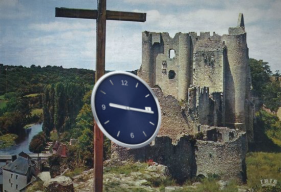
9h16
